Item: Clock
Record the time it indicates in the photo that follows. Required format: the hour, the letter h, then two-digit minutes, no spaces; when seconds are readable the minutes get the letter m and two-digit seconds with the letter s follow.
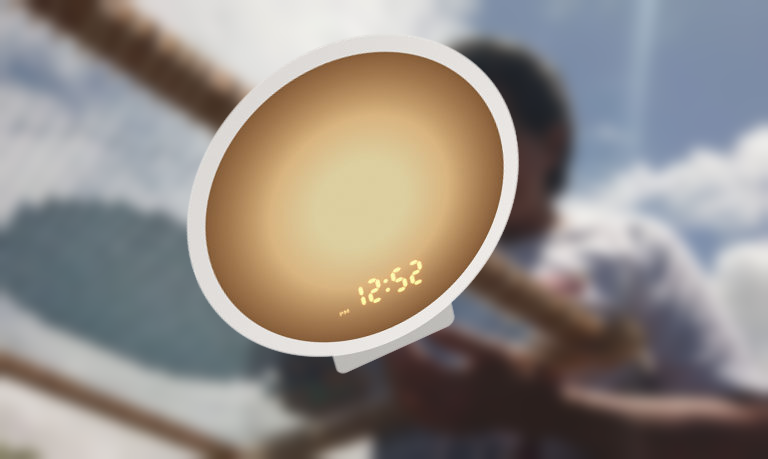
12h52
